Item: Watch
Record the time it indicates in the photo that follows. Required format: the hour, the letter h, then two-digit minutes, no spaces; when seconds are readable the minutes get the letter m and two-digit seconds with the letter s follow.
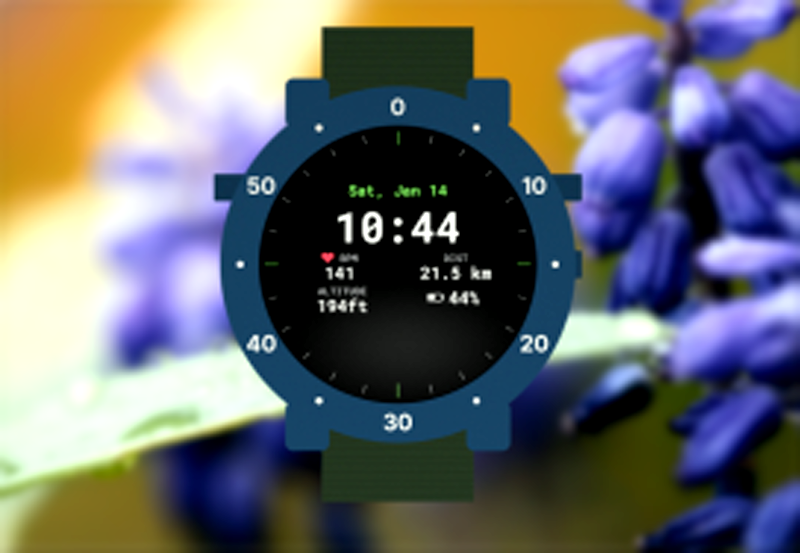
10h44
